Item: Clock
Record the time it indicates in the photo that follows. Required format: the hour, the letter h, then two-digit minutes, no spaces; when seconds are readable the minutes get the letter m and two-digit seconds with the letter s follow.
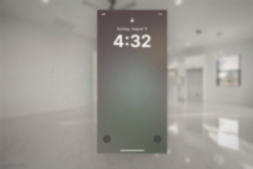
4h32
